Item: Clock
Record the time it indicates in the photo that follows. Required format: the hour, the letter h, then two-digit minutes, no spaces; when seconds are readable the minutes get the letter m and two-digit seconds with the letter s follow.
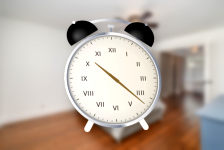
10h22
